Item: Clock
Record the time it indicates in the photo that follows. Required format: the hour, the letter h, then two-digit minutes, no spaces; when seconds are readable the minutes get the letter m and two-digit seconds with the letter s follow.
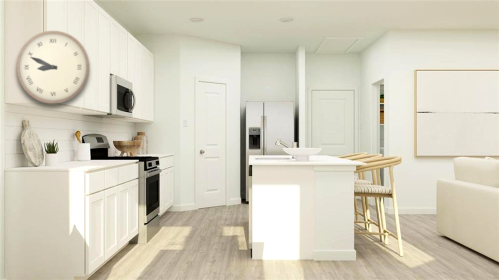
8h49
